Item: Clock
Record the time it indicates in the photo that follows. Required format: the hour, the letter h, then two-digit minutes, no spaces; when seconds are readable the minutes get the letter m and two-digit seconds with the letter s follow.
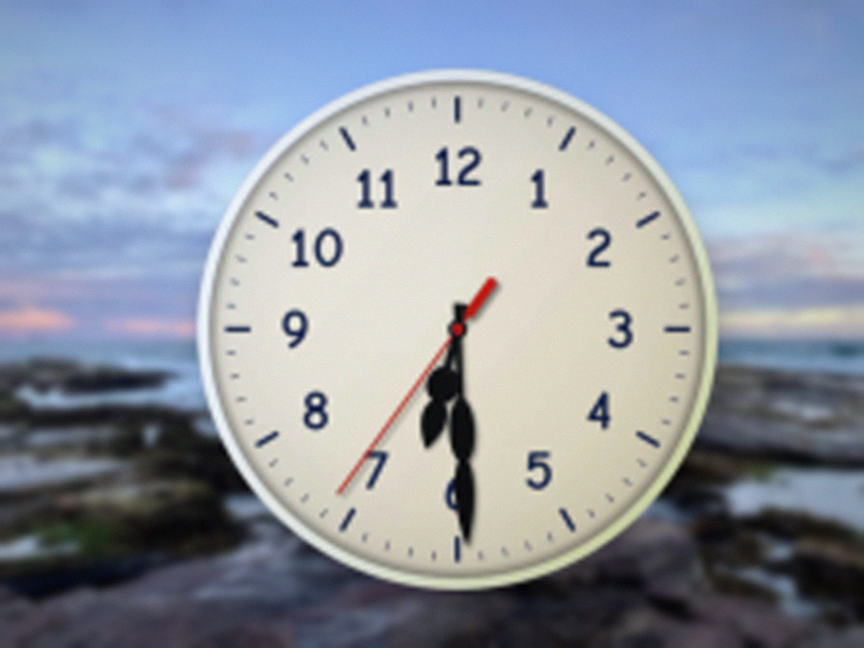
6h29m36s
